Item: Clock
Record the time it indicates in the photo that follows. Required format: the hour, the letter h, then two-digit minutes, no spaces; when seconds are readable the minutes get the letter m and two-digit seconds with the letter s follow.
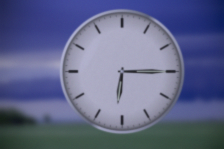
6h15
